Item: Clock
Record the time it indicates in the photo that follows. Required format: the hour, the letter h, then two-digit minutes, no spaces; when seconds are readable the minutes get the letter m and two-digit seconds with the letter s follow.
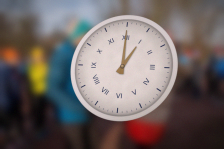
1h00
